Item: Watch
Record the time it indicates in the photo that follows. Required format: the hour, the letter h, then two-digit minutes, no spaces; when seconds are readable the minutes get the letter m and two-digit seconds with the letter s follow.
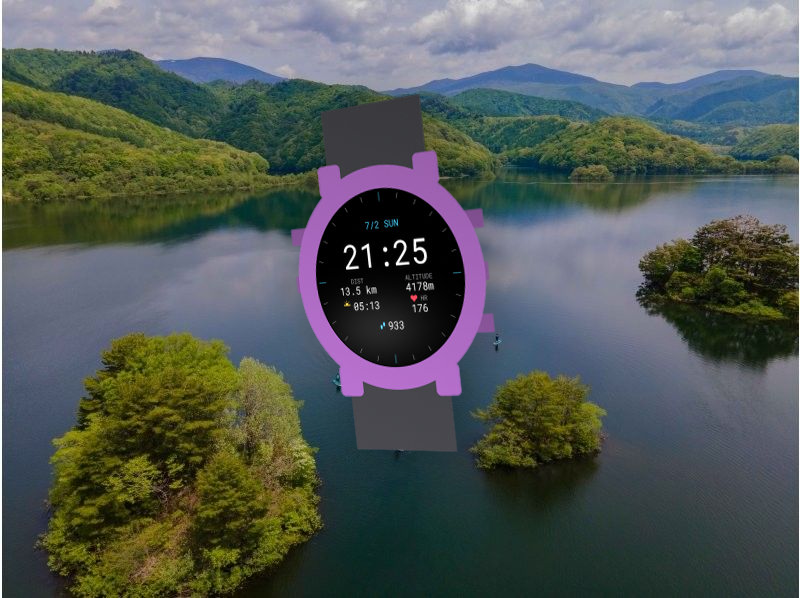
21h25
